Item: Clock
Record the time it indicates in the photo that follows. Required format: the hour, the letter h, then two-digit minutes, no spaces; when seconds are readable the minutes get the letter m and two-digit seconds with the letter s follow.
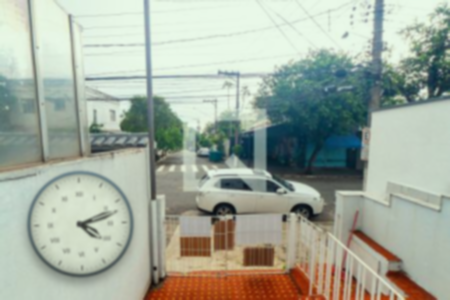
4h12
